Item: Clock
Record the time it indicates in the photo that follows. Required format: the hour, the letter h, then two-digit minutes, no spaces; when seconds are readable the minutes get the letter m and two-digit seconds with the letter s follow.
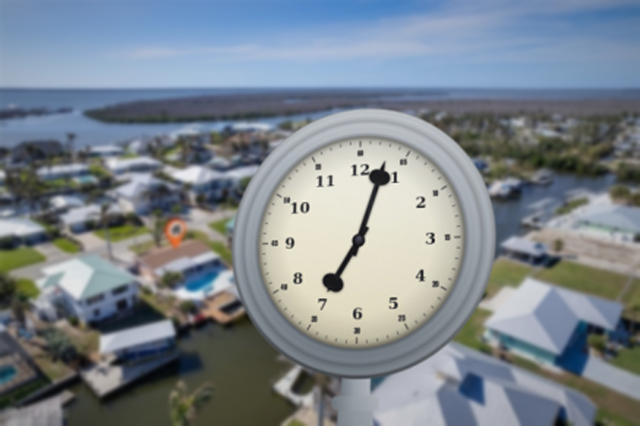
7h03
